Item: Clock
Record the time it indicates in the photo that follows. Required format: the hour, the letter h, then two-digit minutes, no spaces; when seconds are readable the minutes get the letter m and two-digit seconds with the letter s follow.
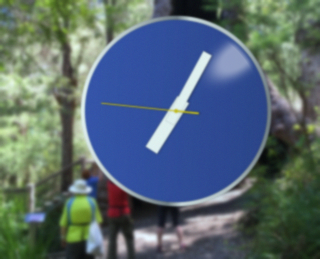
7h04m46s
